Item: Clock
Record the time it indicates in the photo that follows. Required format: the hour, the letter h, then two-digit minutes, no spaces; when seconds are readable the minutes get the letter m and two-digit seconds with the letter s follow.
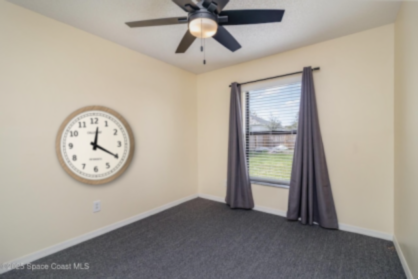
12h20
